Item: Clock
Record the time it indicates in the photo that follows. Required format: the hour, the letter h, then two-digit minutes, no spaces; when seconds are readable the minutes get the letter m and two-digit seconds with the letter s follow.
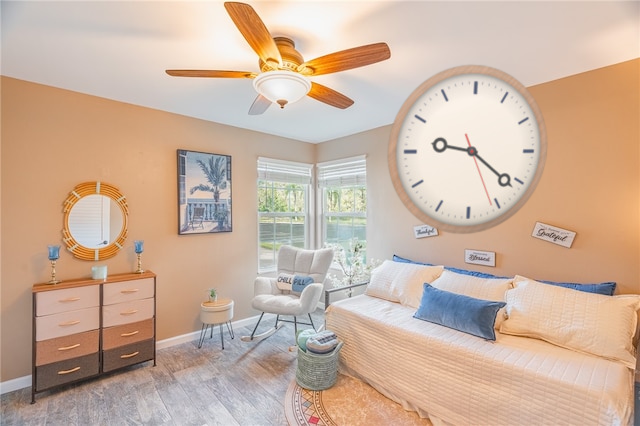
9h21m26s
